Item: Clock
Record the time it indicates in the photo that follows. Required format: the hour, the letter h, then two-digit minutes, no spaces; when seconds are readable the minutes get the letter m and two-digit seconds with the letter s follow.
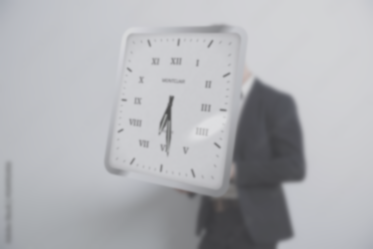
6h29
